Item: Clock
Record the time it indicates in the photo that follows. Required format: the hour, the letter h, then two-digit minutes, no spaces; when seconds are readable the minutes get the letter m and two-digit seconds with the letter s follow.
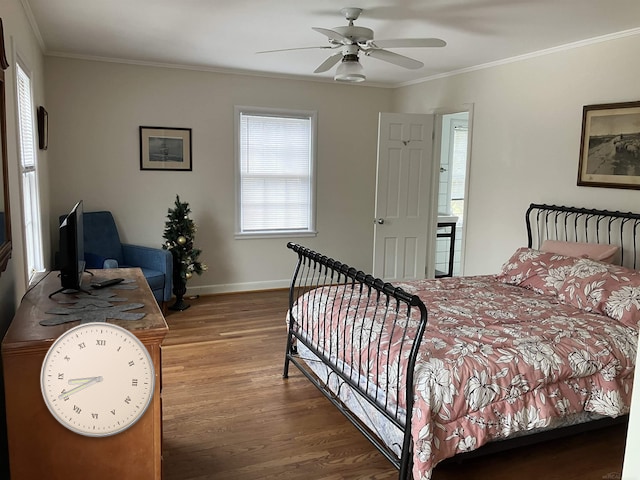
8h40
